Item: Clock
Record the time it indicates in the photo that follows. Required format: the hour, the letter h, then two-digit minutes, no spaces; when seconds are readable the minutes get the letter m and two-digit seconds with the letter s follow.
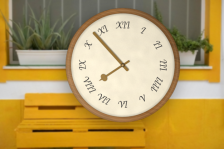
7h53
